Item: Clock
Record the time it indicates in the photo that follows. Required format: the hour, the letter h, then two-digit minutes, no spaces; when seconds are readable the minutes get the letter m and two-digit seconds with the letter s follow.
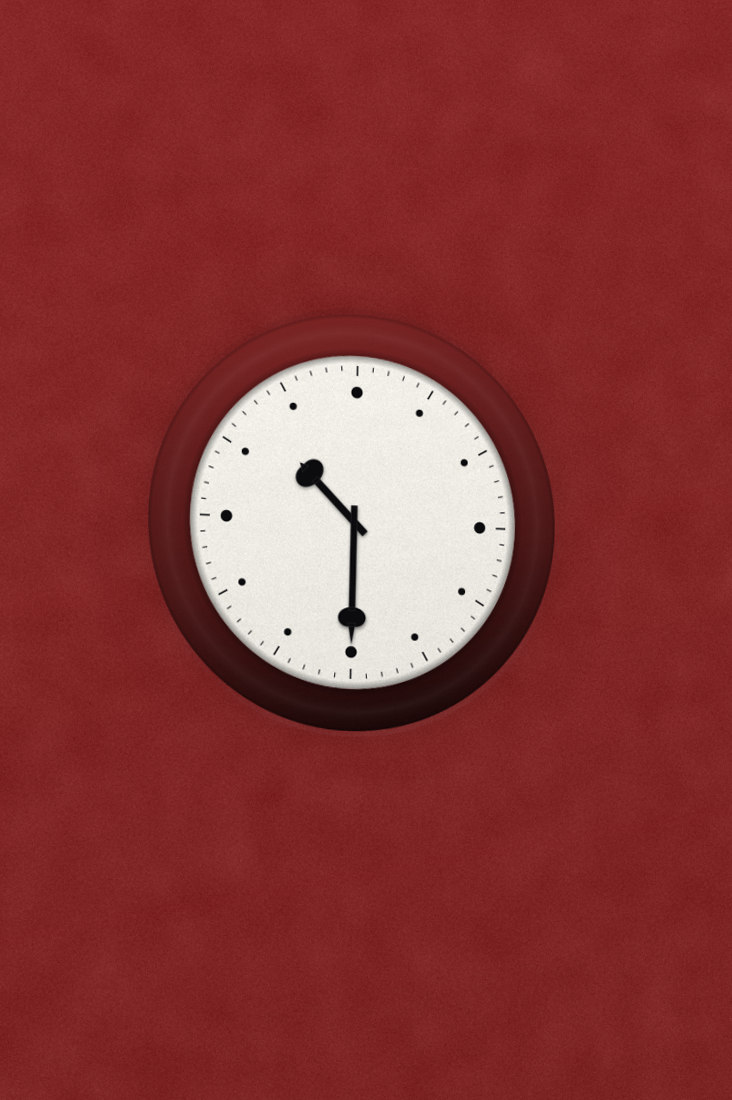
10h30
